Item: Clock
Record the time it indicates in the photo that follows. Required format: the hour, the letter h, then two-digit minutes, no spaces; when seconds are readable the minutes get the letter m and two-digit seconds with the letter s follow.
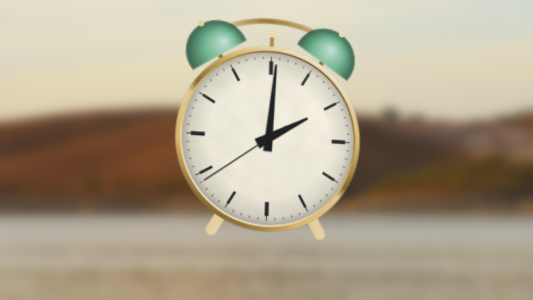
2h00m39s
